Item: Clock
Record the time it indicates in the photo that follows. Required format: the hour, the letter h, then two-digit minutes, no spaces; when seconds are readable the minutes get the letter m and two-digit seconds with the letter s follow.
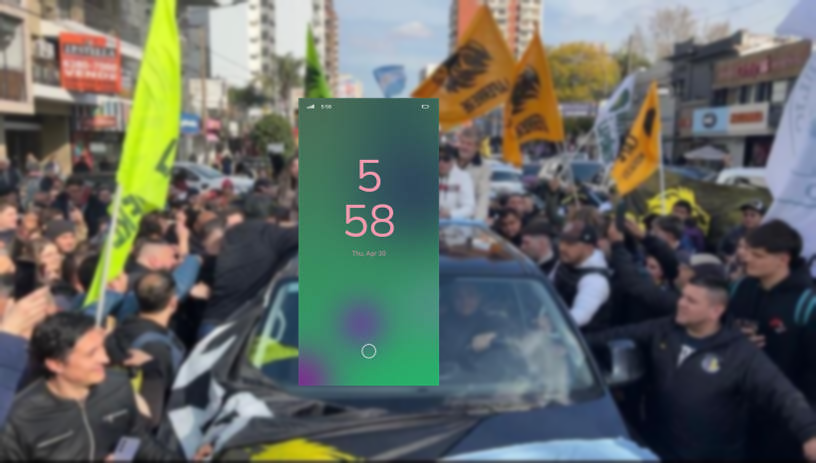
5h58
